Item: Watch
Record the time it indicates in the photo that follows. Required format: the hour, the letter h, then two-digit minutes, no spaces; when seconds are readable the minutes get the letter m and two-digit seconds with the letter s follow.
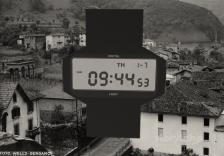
9h44m53s
